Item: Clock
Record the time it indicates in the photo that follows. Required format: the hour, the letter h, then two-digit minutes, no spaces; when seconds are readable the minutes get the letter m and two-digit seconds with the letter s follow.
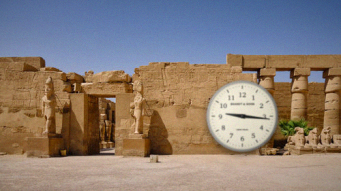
9h16
